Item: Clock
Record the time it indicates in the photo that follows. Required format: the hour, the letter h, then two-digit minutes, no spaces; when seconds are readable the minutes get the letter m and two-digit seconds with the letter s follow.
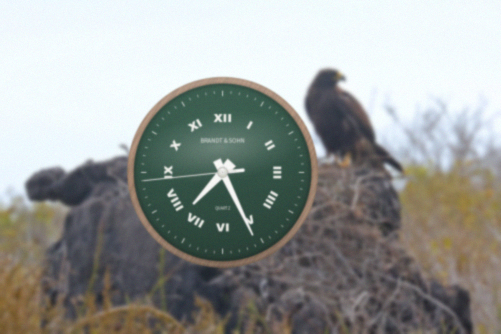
7h25m44s
